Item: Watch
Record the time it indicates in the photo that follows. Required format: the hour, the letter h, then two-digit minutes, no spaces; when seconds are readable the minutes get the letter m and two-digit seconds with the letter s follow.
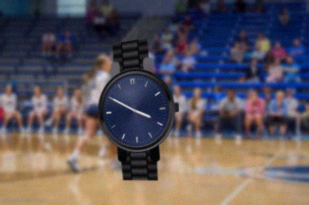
3h50
